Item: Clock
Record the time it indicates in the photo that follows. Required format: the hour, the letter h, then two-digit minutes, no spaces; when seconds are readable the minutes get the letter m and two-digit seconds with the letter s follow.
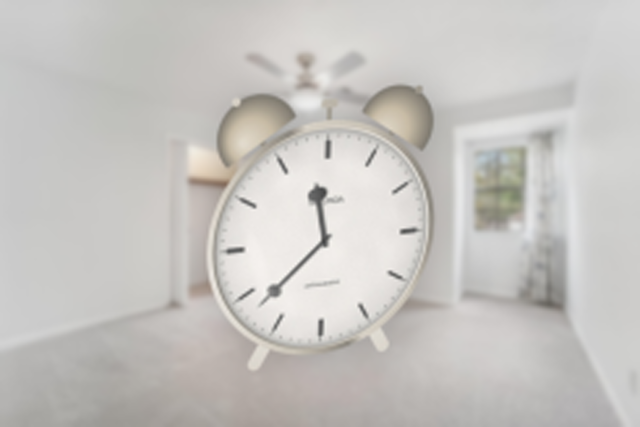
11h38
